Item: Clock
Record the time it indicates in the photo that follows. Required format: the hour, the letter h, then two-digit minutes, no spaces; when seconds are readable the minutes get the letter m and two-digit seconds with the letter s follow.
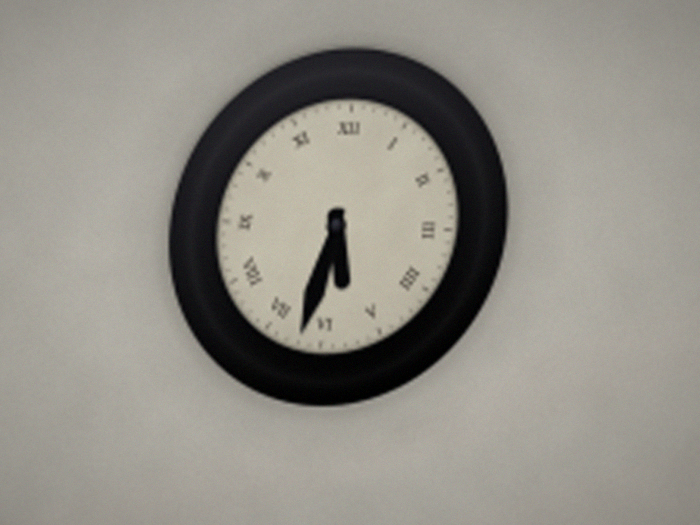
5h32
